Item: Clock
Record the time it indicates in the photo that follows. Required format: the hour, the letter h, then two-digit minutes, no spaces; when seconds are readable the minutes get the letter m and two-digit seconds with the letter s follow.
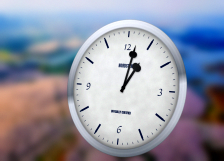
1h02
